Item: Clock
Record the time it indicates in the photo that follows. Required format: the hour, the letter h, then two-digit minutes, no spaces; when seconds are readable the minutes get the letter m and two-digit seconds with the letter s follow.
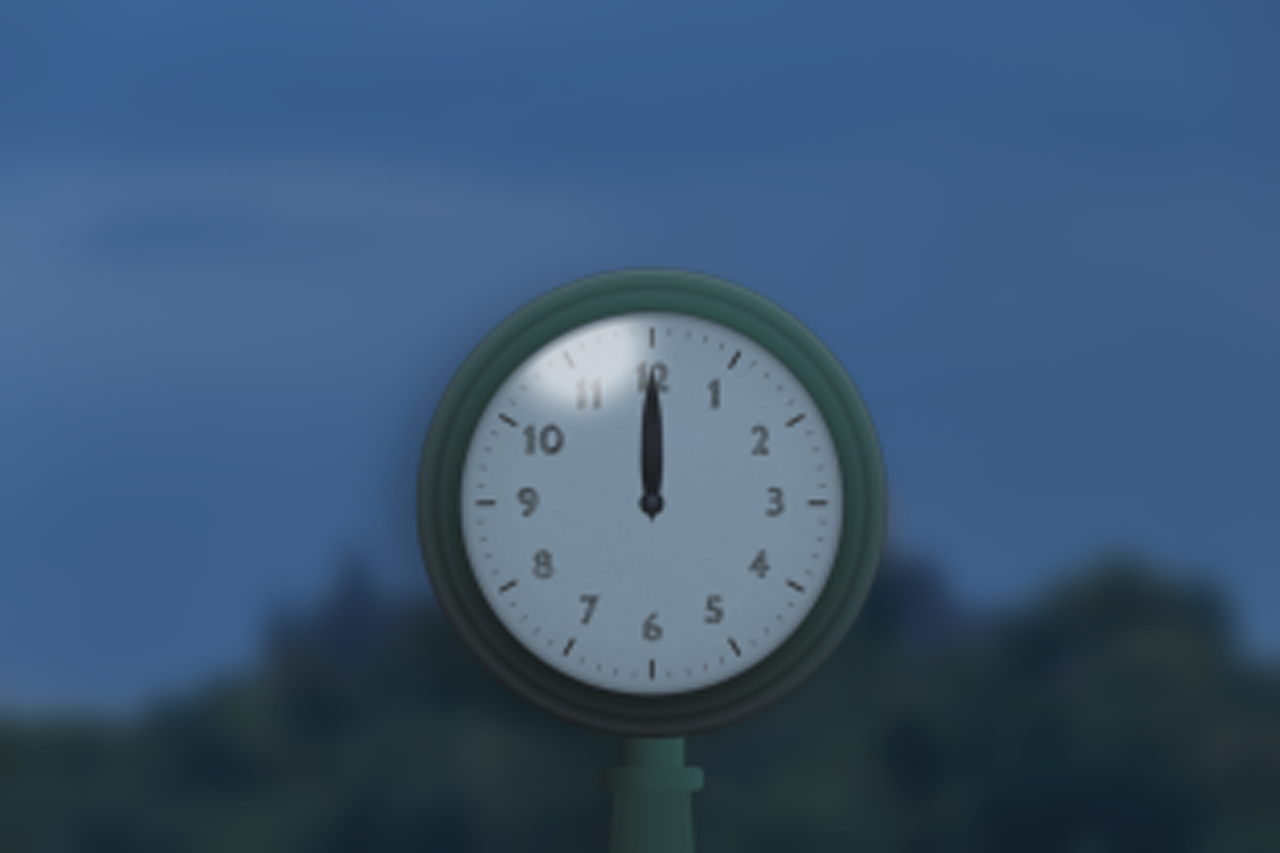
12h00
